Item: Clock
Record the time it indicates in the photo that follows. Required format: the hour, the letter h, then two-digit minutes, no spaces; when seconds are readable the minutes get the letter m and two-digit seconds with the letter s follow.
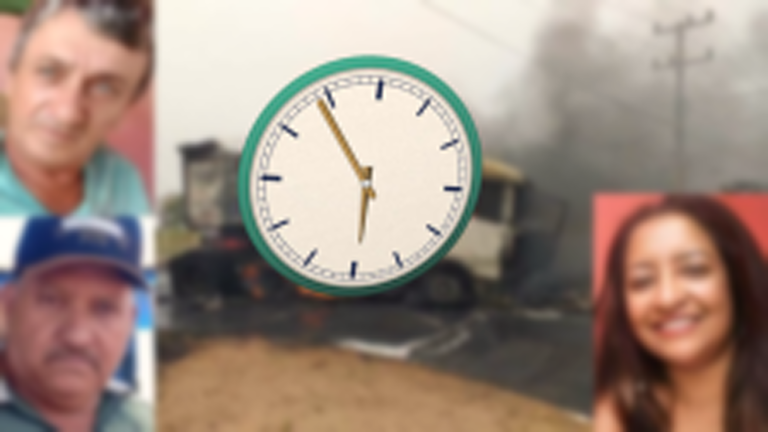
5h54
